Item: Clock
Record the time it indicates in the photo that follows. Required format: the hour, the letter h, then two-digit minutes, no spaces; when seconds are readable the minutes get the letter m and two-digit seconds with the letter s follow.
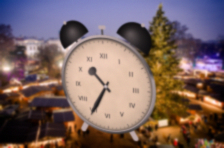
10h35
